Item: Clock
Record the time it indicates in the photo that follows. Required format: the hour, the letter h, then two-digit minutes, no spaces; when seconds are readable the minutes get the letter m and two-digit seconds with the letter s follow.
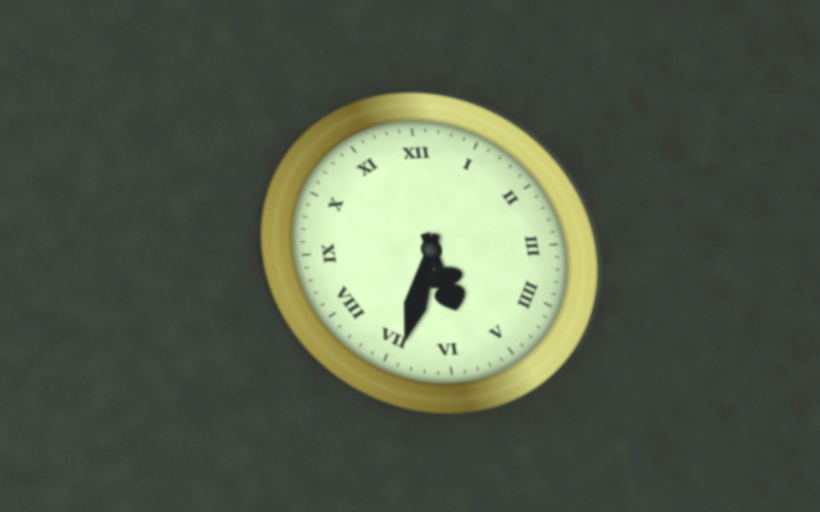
5h34
